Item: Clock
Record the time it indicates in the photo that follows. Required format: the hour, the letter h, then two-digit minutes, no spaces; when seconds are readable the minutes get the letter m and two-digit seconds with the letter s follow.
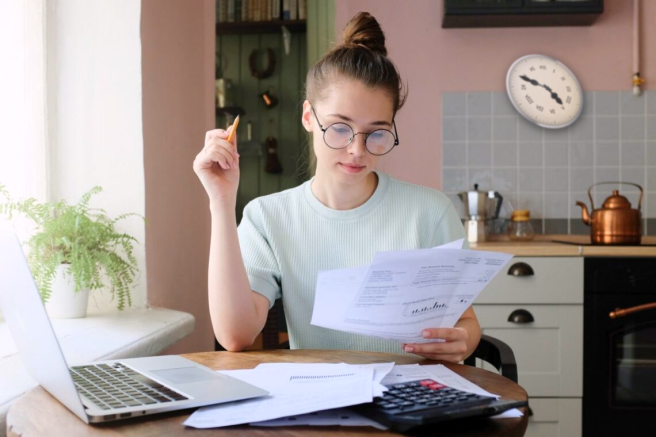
4h49
